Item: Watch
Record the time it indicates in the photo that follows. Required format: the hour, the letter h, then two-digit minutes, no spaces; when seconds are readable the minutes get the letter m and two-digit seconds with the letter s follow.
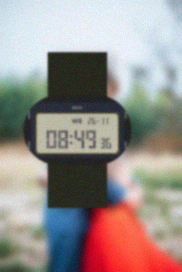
8h49
